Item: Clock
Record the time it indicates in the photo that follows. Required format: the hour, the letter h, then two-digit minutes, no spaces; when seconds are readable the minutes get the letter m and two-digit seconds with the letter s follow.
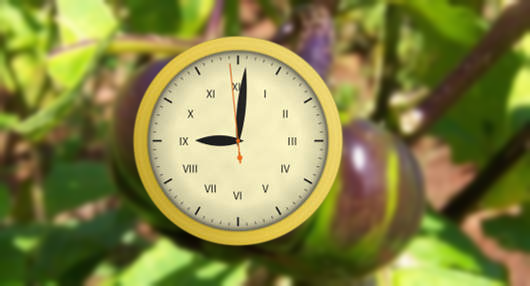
9h00m59s
